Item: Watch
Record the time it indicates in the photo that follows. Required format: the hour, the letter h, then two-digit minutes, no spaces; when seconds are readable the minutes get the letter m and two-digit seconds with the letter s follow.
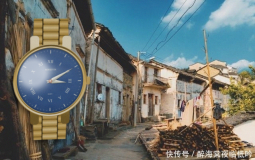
3h10
